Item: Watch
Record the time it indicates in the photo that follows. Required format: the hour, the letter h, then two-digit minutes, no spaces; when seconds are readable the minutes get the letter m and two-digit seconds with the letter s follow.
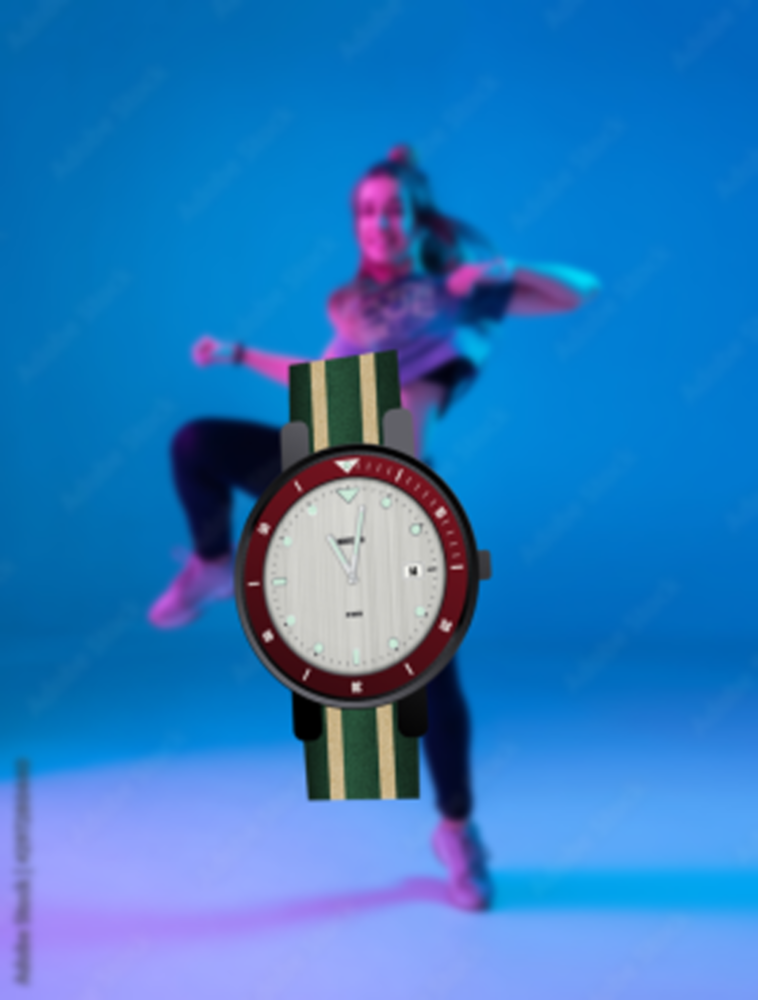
11h02
